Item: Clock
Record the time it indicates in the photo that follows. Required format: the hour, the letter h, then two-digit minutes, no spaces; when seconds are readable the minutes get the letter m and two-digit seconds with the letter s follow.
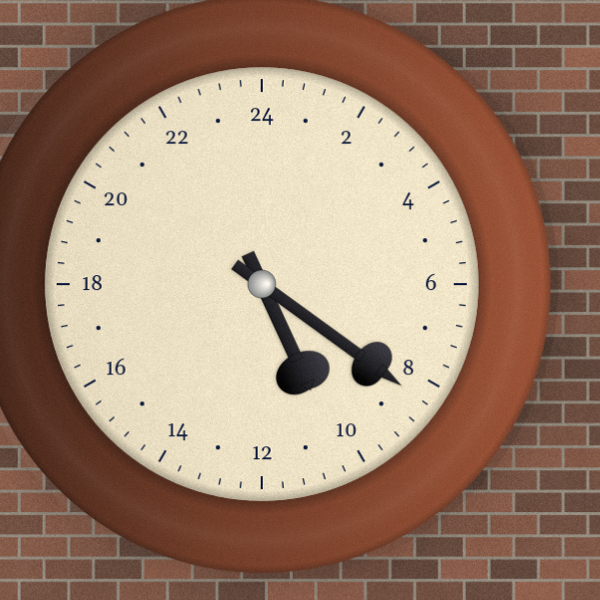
10h21
